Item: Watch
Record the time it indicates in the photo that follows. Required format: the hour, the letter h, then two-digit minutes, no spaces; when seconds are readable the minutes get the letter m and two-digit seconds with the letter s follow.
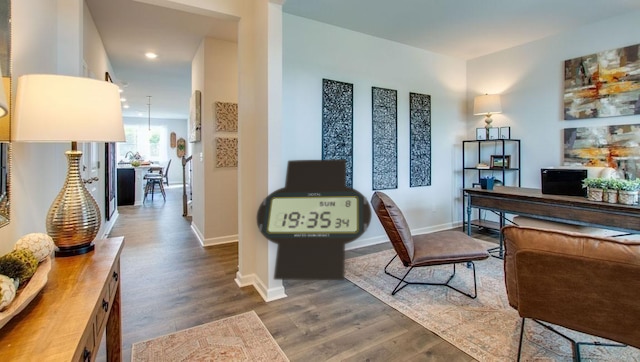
19h35m34s
